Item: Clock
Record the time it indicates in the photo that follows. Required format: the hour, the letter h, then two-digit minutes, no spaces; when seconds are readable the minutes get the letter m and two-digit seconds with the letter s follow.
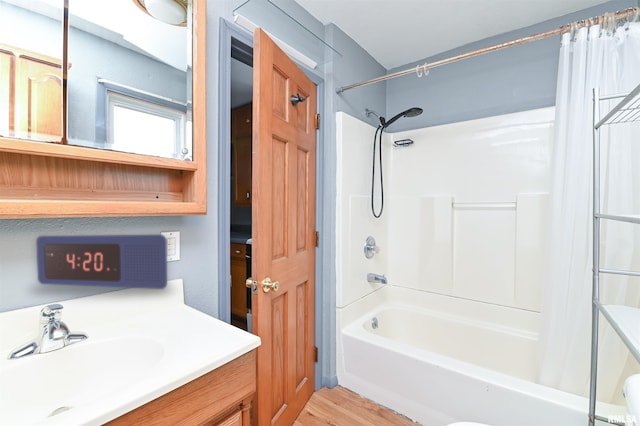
4h20
